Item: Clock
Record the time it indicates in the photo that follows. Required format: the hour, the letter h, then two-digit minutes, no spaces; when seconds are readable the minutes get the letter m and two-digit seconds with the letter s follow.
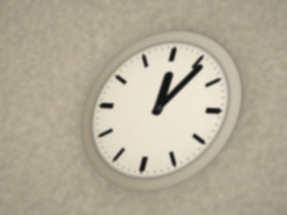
12h06
